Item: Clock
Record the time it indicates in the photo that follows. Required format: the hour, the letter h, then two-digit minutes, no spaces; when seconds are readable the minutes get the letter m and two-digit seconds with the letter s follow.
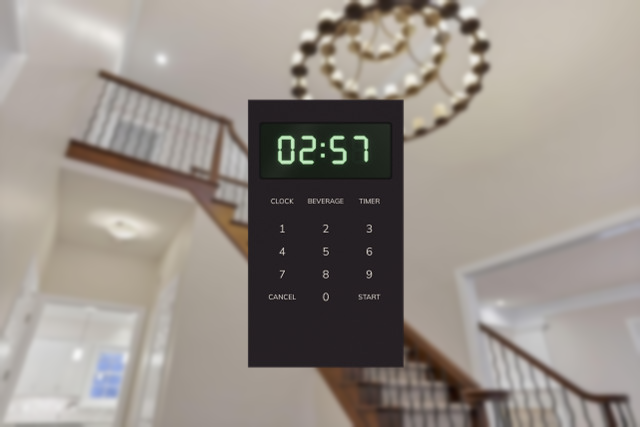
2h57
